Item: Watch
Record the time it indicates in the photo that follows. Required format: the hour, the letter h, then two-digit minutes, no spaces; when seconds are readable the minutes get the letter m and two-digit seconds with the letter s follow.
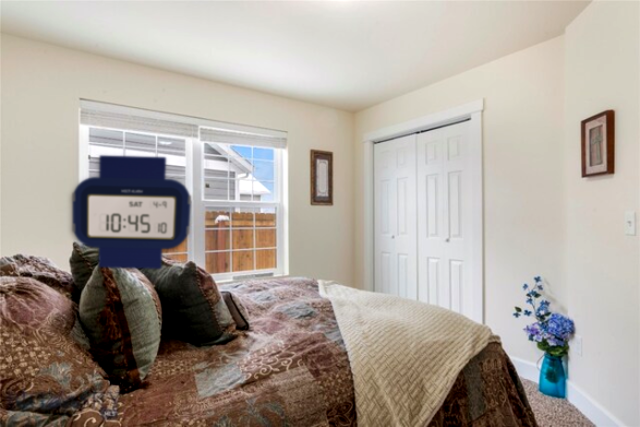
10h45m10s
